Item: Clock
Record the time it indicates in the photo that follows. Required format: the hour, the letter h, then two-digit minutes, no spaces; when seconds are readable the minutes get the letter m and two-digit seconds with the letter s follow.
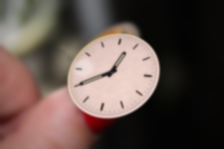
12h40
